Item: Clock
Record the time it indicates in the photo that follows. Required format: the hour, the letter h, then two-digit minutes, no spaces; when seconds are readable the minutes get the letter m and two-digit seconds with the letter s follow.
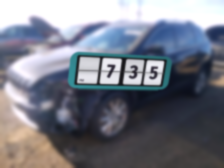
7h35
